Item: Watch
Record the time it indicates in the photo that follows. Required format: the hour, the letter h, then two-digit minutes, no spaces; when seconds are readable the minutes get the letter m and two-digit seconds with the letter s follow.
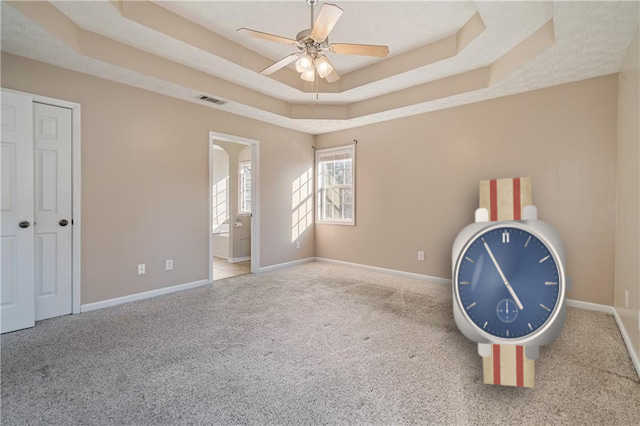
4h55
